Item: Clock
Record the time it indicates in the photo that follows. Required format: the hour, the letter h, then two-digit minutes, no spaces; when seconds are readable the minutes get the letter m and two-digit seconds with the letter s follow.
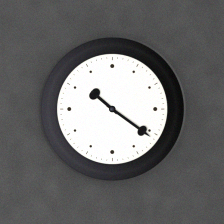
10h21
